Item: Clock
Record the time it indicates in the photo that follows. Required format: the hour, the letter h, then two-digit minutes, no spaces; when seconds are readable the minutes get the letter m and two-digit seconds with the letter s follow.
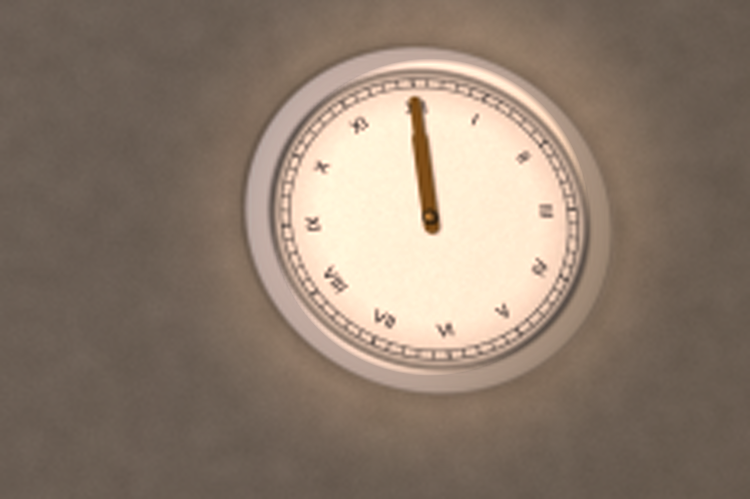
12h00
